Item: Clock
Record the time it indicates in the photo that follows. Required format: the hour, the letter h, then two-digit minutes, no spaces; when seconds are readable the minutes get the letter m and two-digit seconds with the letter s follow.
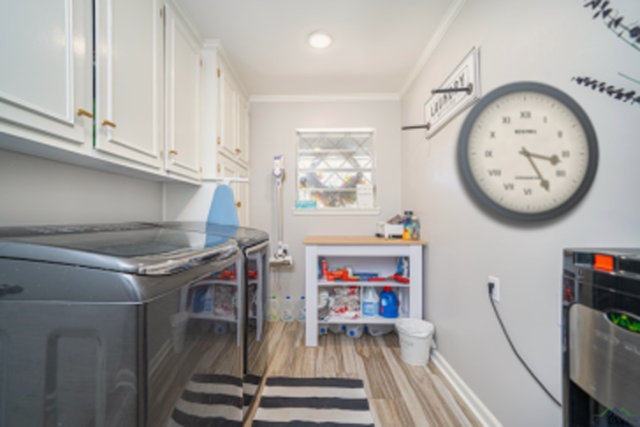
3h25
